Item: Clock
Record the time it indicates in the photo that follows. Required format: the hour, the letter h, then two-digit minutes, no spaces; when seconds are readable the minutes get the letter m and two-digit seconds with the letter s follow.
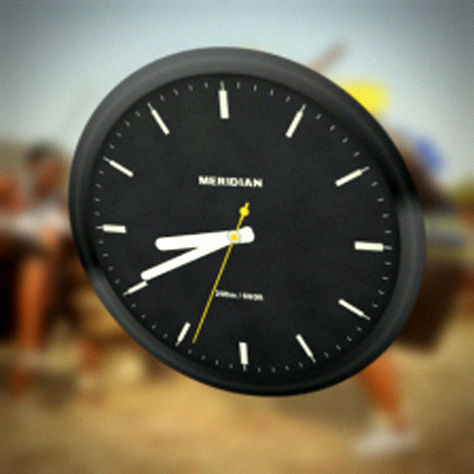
8h40m34s
